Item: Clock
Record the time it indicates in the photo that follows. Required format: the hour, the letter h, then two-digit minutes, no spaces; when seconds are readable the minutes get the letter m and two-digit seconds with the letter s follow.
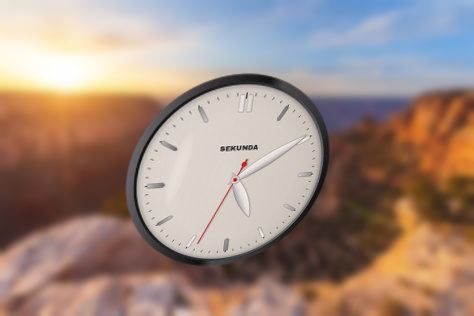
5h09m34s
